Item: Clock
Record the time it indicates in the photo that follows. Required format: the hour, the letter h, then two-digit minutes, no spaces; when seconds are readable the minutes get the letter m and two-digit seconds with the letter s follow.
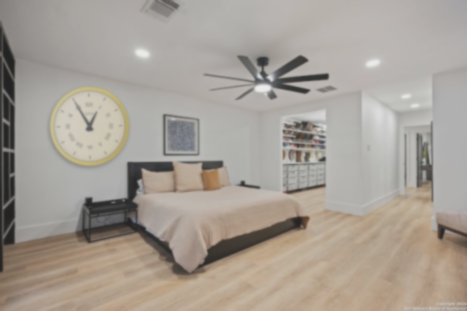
12h55
